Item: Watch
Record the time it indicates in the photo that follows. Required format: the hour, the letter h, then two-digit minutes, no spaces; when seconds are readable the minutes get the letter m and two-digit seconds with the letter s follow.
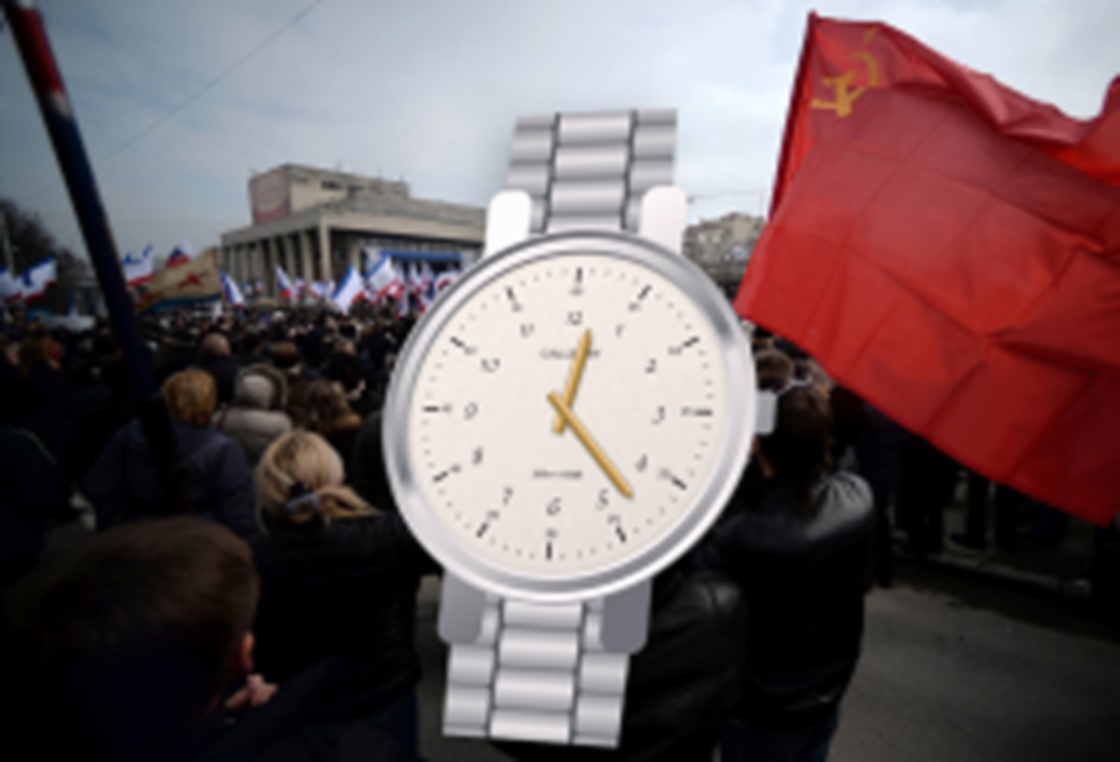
12h23
